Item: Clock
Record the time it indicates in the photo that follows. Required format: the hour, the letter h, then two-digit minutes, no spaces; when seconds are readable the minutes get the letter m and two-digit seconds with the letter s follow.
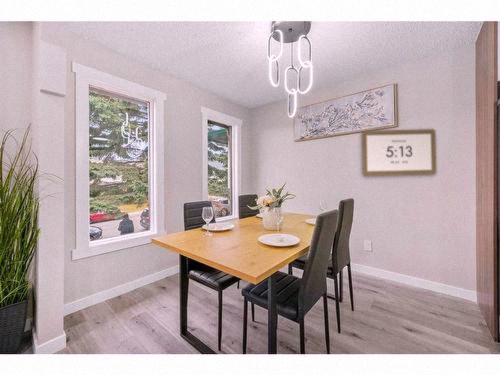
5h13
